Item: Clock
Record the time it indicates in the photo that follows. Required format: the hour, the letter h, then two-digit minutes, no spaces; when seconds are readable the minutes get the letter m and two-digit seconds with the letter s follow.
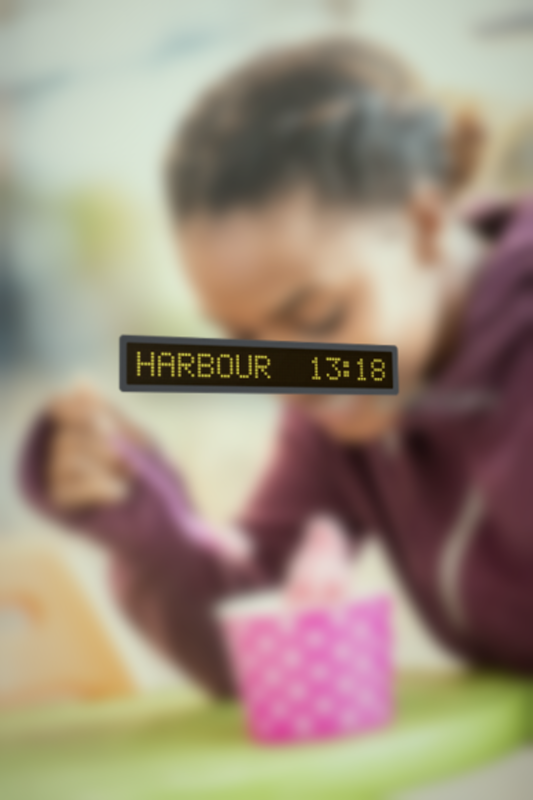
13h18
